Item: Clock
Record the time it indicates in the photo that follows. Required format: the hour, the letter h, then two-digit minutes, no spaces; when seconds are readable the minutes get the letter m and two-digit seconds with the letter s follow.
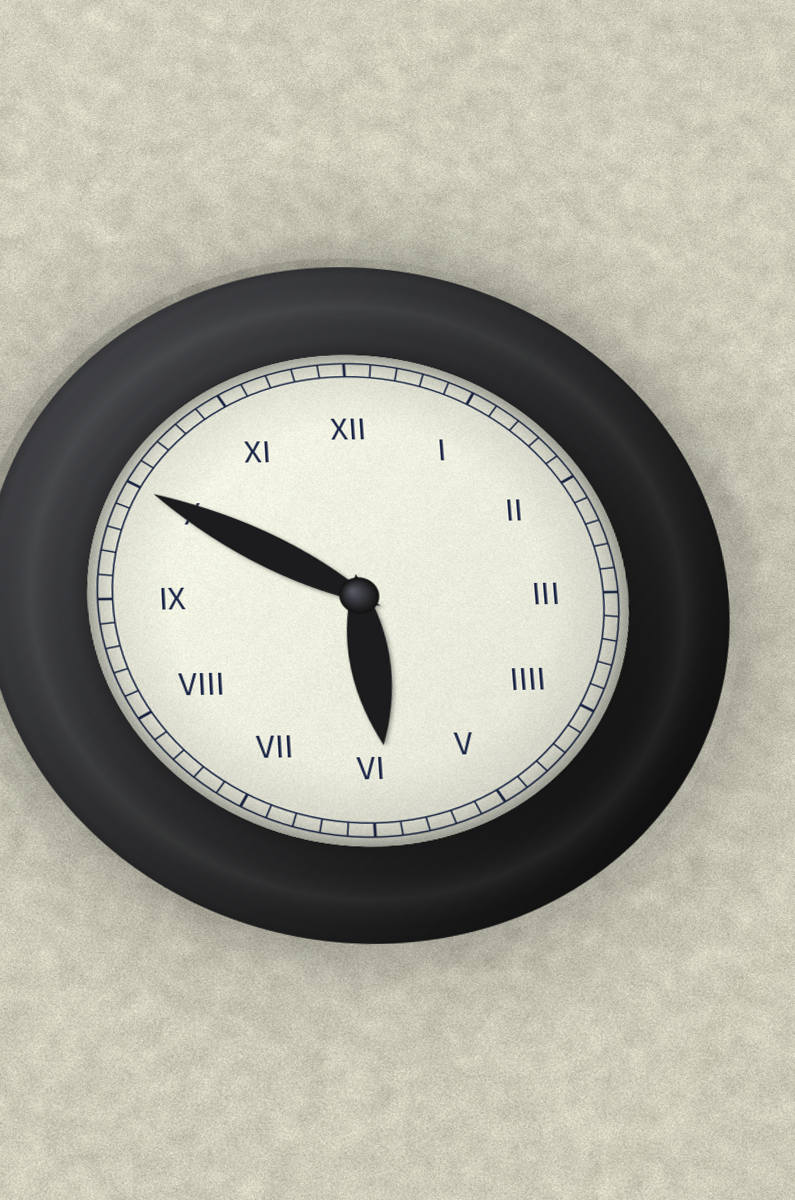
5h50
